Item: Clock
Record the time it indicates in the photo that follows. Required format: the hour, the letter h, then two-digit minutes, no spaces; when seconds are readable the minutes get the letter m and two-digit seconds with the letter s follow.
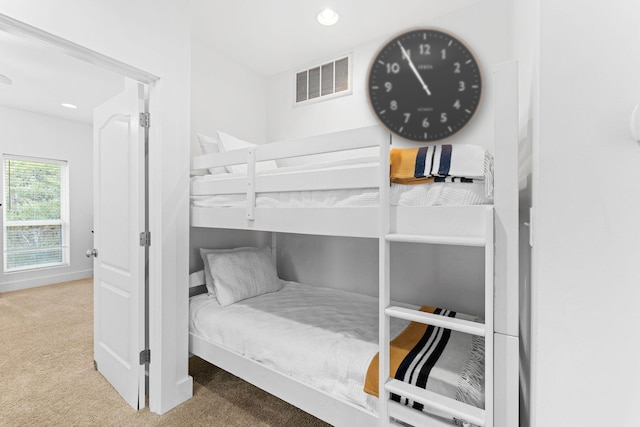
10h55
